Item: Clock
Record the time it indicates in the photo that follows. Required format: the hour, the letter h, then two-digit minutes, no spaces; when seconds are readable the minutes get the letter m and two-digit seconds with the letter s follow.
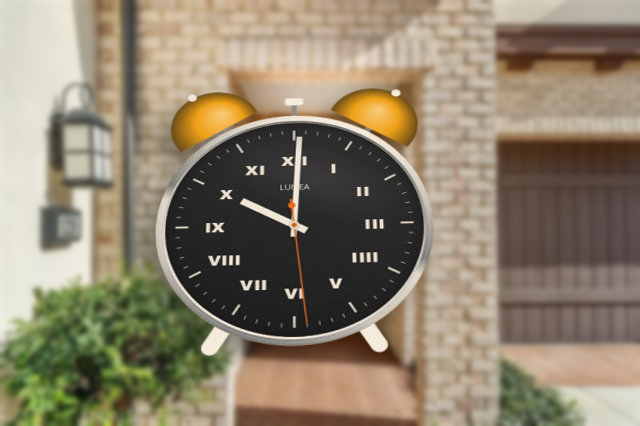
10h00m29s
